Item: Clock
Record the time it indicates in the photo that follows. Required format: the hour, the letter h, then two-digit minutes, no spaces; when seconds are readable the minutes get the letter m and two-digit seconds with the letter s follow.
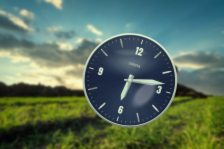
6h13
